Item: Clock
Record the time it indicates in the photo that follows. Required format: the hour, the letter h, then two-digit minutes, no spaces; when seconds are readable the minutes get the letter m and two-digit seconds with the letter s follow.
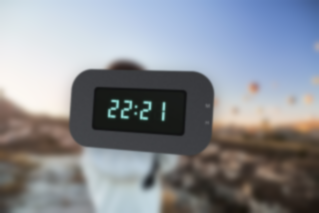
22h21
